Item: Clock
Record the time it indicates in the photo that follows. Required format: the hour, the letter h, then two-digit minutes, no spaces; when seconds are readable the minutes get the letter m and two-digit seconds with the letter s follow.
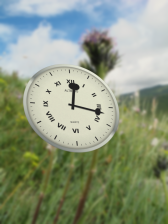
12h17
